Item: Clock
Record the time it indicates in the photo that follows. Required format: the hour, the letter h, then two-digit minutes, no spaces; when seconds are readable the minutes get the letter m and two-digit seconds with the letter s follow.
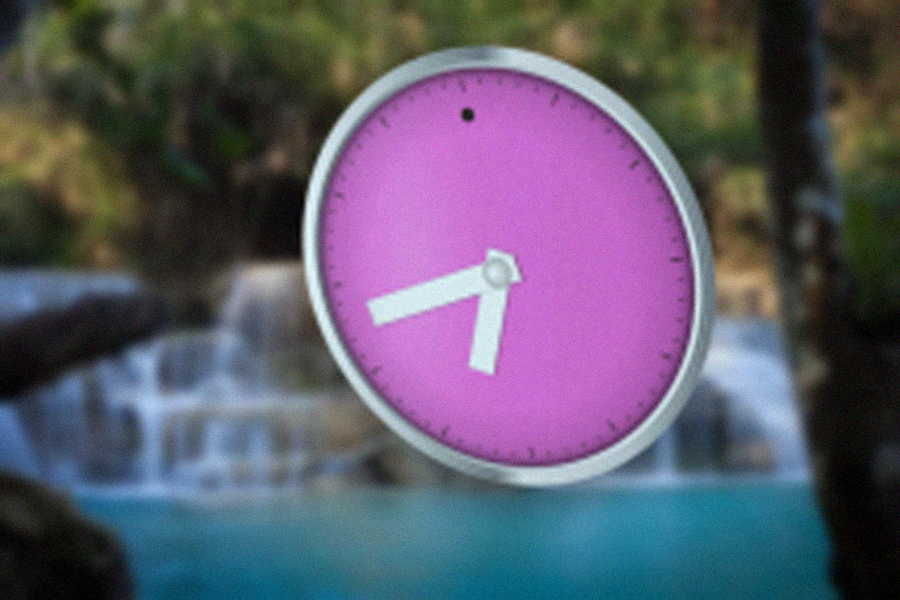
6h43
